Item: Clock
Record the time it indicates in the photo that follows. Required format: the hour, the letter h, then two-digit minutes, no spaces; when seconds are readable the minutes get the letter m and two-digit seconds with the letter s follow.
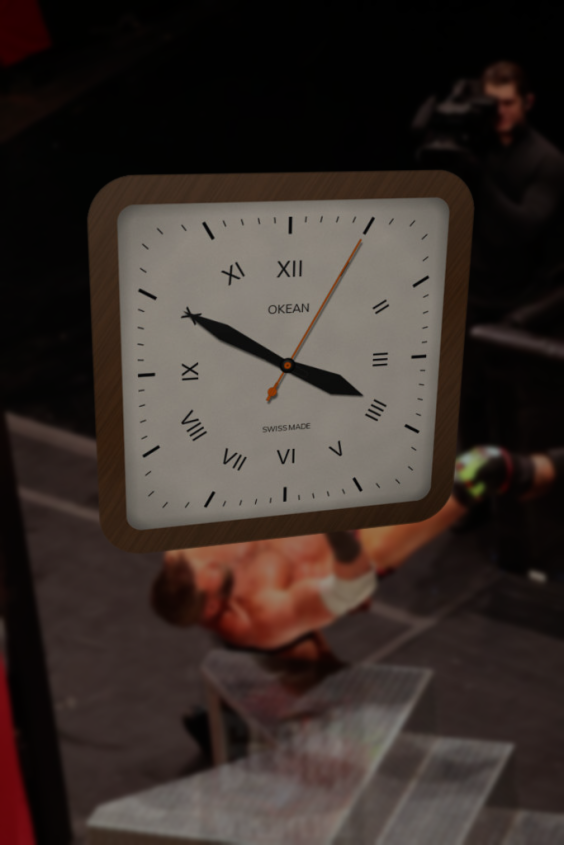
3h50m05s
